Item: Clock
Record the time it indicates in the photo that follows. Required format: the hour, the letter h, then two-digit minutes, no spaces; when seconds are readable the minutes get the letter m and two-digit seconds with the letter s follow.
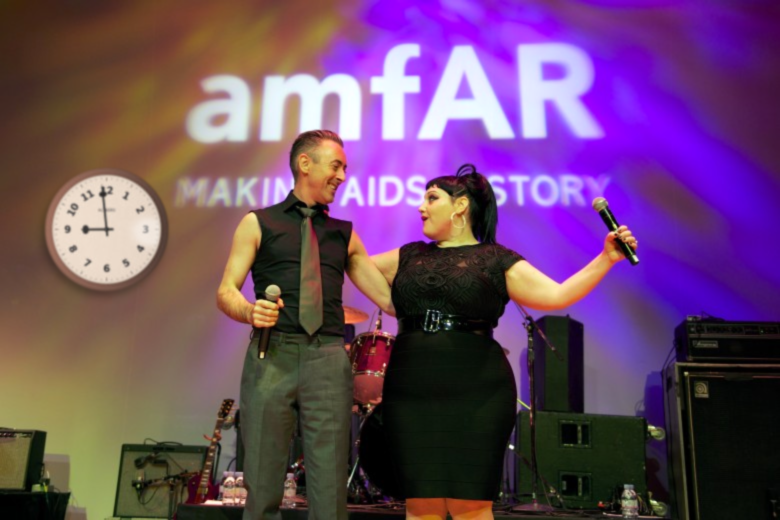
8h59
